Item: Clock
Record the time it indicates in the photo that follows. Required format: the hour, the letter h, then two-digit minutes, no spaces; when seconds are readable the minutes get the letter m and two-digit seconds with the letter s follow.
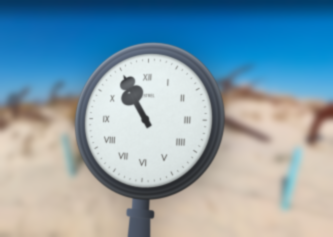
10h55
